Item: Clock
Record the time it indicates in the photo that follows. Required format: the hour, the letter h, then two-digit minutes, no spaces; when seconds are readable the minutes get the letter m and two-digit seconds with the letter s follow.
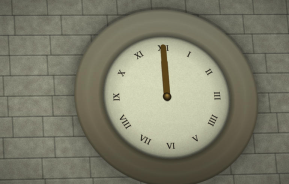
12h00
